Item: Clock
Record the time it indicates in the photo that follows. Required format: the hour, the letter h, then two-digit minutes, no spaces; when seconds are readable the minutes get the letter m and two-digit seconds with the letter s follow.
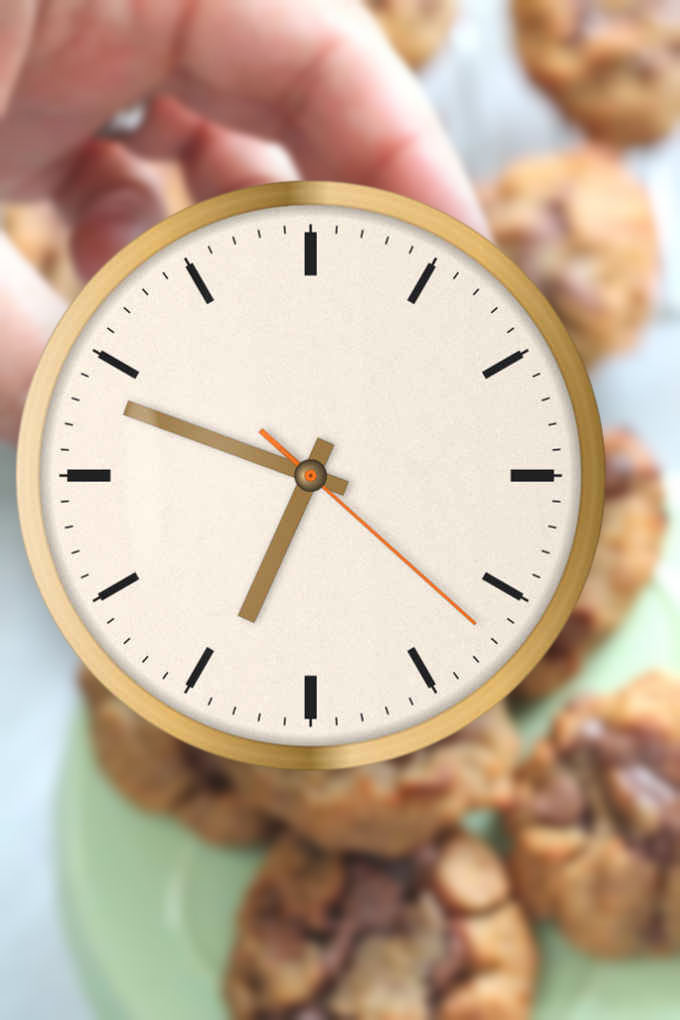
6h48m22s
